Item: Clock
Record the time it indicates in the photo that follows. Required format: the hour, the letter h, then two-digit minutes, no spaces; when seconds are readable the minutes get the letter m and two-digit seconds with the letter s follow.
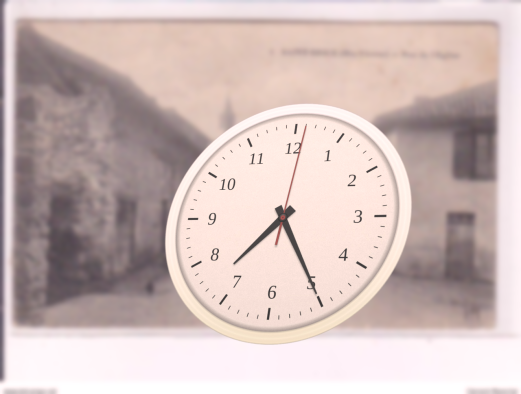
7h25m01s
